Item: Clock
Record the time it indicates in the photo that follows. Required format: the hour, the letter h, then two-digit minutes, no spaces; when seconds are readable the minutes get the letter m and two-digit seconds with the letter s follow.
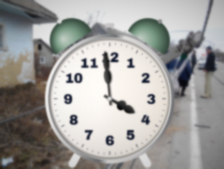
3h59
